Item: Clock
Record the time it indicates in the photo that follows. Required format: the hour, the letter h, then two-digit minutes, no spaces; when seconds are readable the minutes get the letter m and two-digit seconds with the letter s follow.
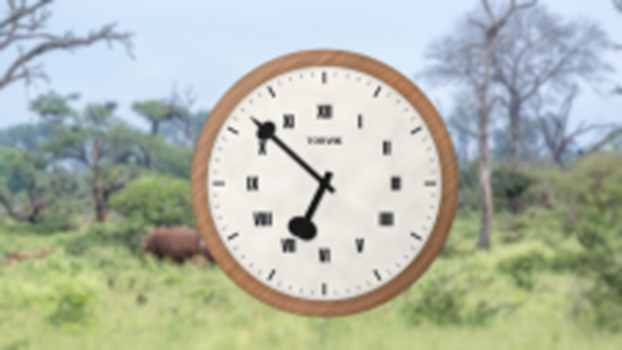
6h52
